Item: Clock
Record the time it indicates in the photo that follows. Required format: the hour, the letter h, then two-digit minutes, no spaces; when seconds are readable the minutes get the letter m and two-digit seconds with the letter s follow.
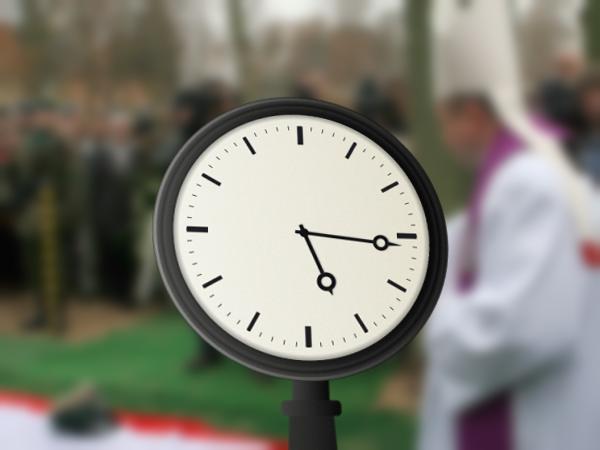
5h16
